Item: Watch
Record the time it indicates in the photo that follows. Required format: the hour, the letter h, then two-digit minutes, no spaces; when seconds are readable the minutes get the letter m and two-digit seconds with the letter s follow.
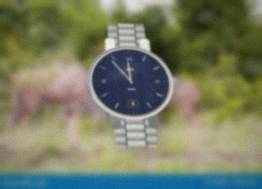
11h54
